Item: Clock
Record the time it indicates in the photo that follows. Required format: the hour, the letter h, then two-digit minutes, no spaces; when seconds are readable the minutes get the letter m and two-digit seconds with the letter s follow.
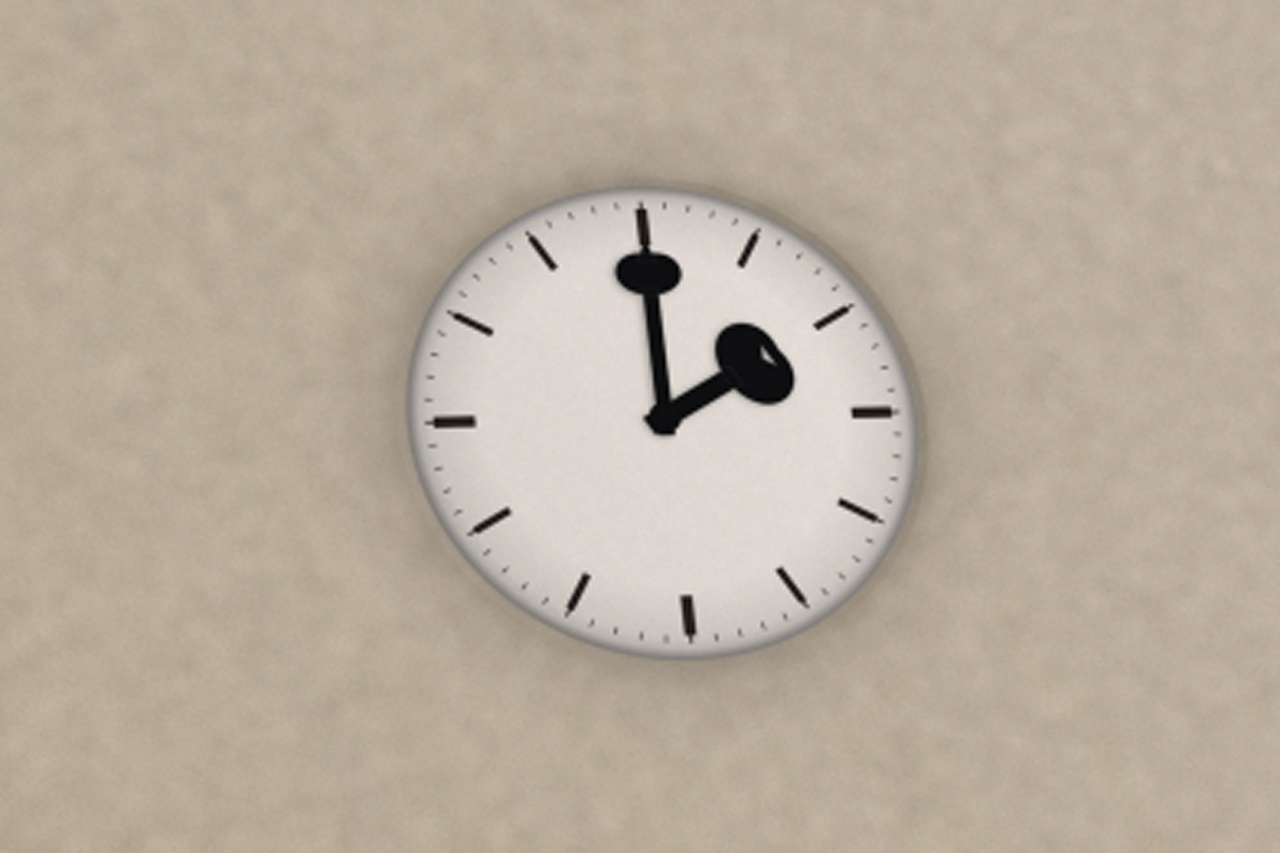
2h00
